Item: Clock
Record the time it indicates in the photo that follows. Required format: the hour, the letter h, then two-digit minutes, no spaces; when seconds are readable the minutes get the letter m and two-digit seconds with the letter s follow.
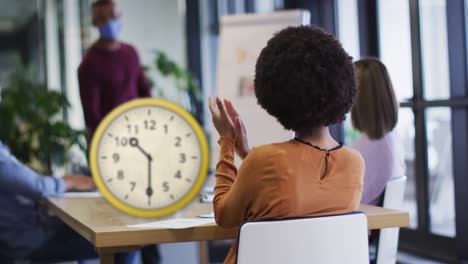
10h30
